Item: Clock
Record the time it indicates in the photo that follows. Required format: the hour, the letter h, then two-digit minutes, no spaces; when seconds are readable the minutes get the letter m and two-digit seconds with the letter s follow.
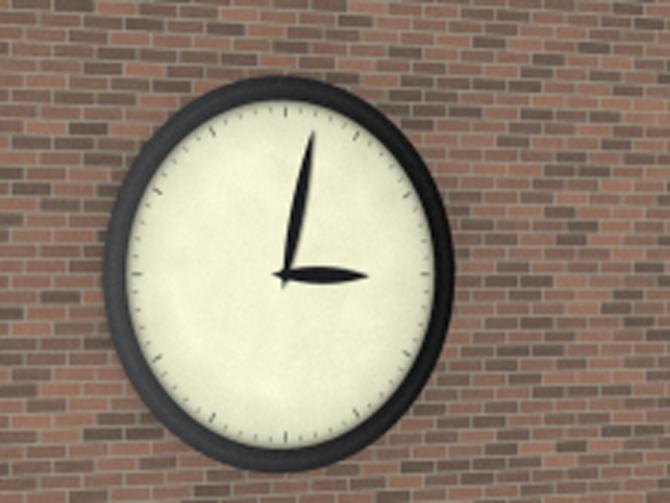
3h02
